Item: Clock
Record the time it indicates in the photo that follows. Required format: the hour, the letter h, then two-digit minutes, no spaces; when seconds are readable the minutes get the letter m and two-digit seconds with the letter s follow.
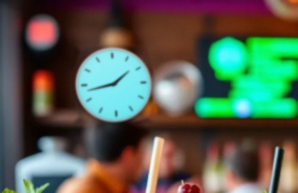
1h43
